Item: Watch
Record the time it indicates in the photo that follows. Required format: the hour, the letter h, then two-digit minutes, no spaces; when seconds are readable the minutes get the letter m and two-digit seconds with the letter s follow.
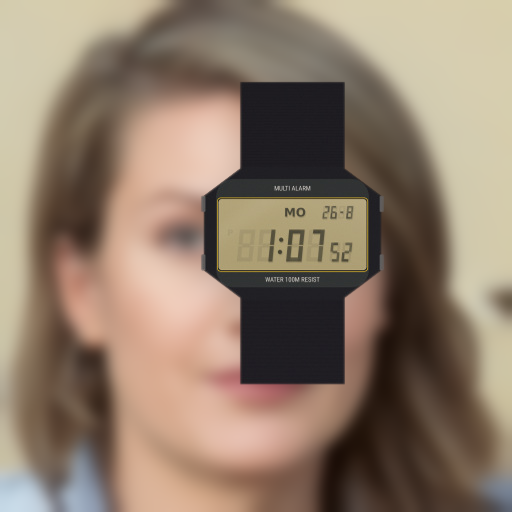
1h07m52s
